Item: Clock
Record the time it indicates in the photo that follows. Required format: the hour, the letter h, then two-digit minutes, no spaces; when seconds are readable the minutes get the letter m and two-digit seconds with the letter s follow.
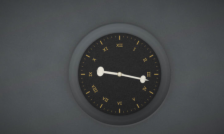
9h17
